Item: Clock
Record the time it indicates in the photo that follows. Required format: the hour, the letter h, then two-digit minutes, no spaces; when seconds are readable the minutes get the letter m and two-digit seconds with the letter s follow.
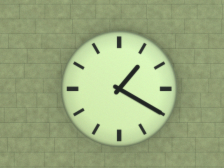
1h20
